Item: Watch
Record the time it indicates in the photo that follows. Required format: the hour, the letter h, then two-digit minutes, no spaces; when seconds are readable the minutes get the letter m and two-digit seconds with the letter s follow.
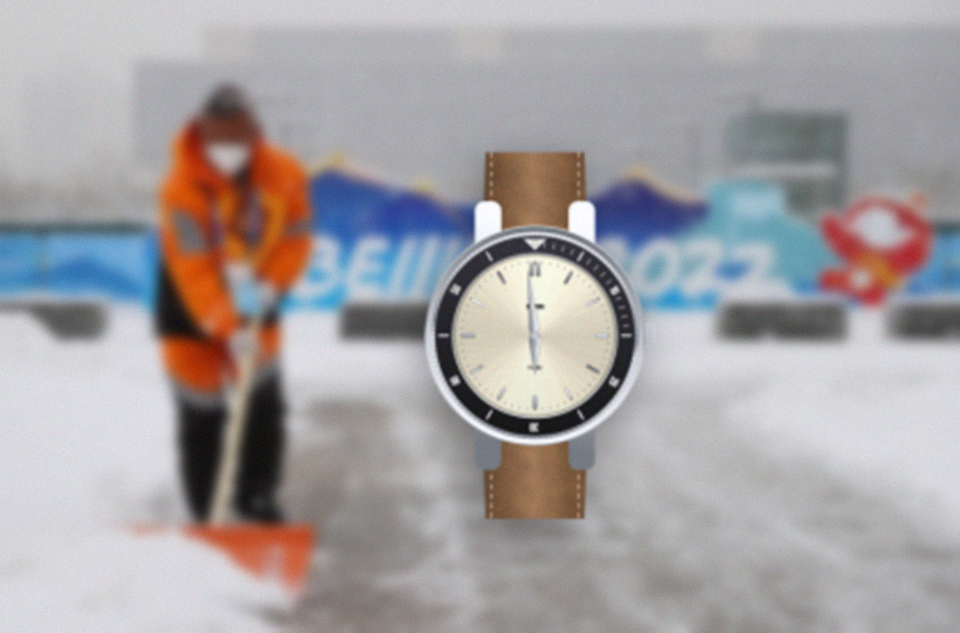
5h59
